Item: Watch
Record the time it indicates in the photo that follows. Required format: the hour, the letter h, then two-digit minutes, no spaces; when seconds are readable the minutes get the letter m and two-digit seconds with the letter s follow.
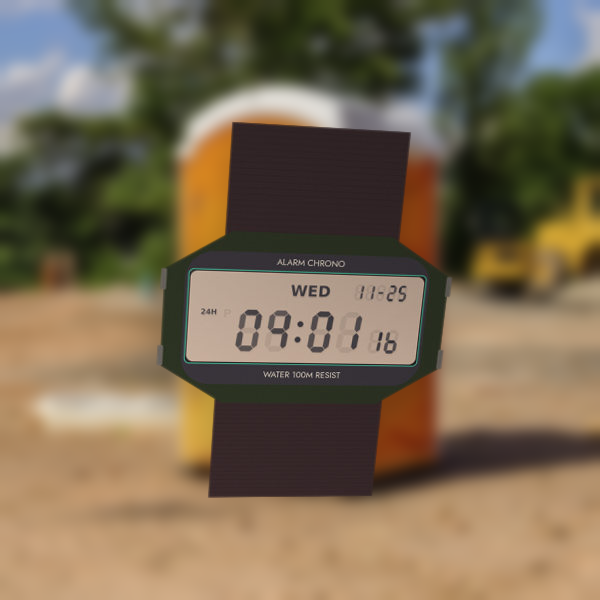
9h01m16s
